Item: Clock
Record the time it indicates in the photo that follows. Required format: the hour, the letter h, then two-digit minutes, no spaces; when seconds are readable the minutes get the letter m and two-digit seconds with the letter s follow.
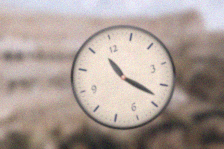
11h23
